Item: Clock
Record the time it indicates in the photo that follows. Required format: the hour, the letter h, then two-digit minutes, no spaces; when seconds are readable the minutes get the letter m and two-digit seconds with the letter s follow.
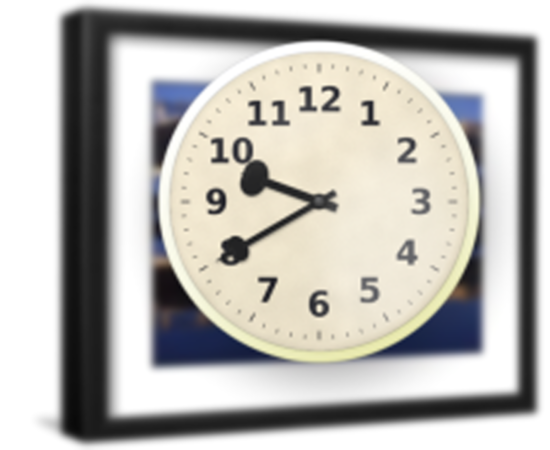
9h40
